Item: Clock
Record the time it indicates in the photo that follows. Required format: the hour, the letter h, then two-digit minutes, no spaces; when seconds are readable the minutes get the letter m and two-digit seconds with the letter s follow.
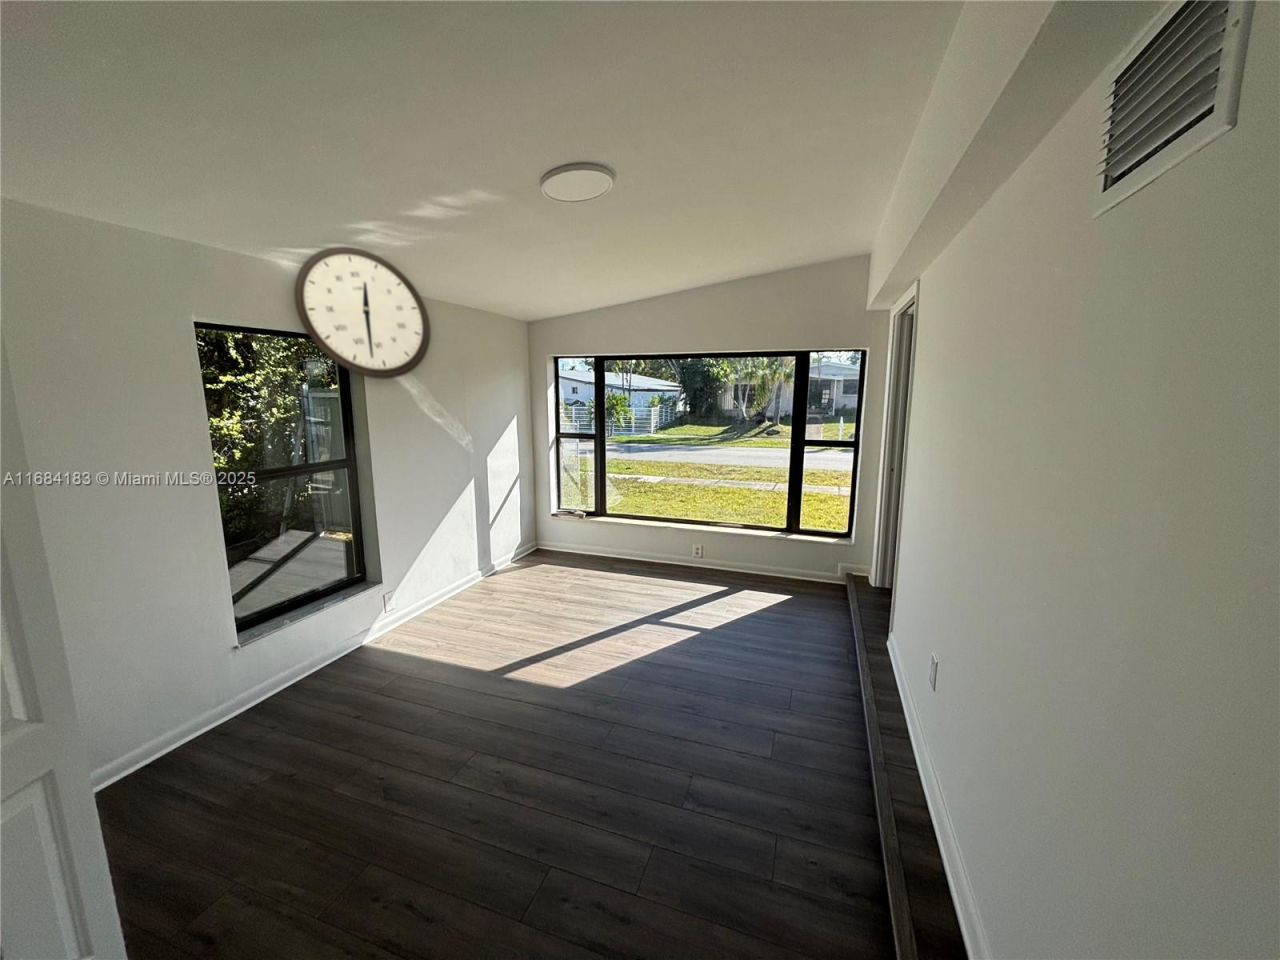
12h32
